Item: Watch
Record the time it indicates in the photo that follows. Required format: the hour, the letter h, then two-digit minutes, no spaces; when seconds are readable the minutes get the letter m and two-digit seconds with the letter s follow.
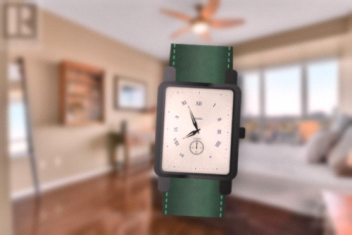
7h56
